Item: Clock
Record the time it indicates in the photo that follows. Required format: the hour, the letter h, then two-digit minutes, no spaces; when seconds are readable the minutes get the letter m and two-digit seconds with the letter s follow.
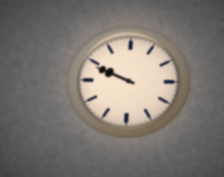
9h49
